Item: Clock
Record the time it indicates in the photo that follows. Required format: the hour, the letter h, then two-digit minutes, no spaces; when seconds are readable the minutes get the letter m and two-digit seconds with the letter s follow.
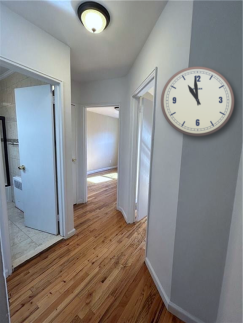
10h59
